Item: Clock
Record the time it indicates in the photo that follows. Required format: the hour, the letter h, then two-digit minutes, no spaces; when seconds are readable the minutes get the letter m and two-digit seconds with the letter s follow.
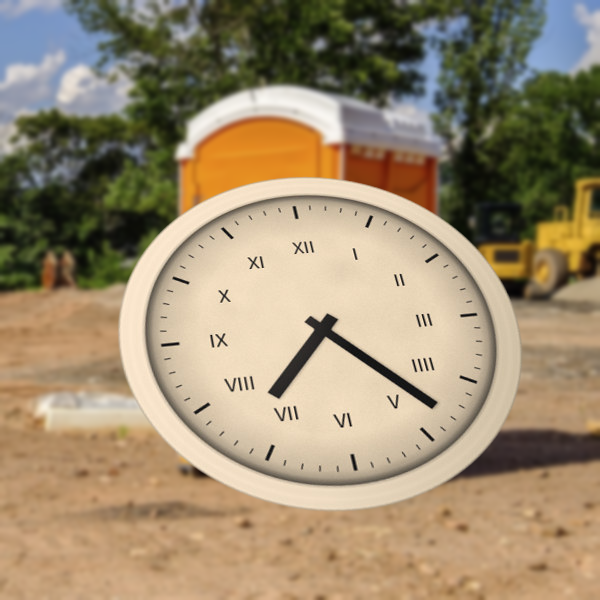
7h23
